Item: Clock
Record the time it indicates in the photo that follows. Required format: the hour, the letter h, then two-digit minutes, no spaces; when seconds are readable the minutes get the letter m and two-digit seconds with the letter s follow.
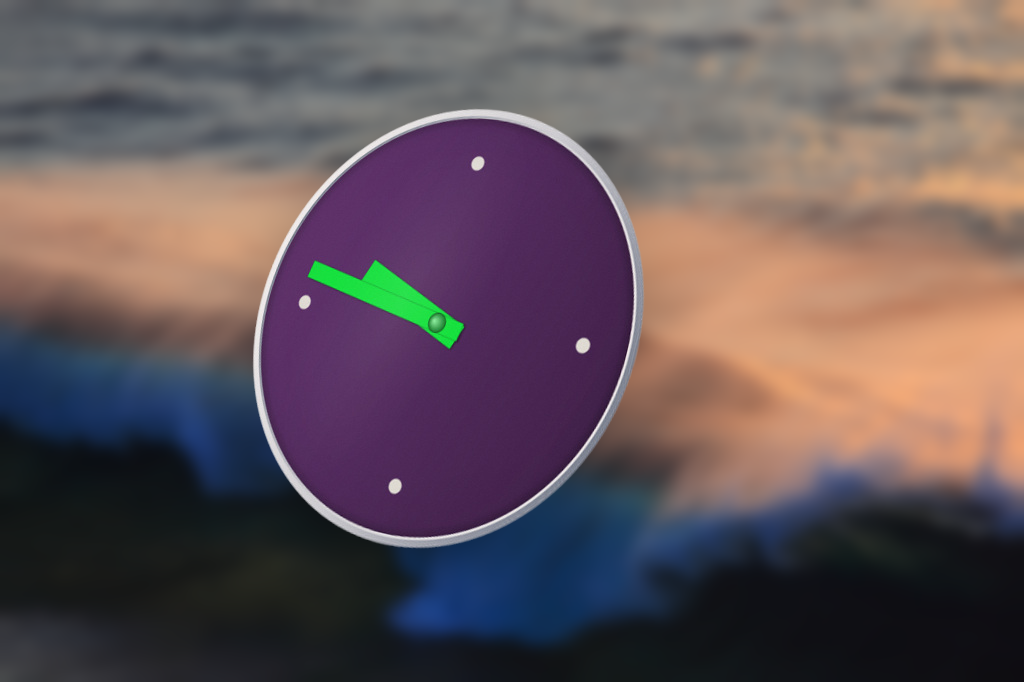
9h47
